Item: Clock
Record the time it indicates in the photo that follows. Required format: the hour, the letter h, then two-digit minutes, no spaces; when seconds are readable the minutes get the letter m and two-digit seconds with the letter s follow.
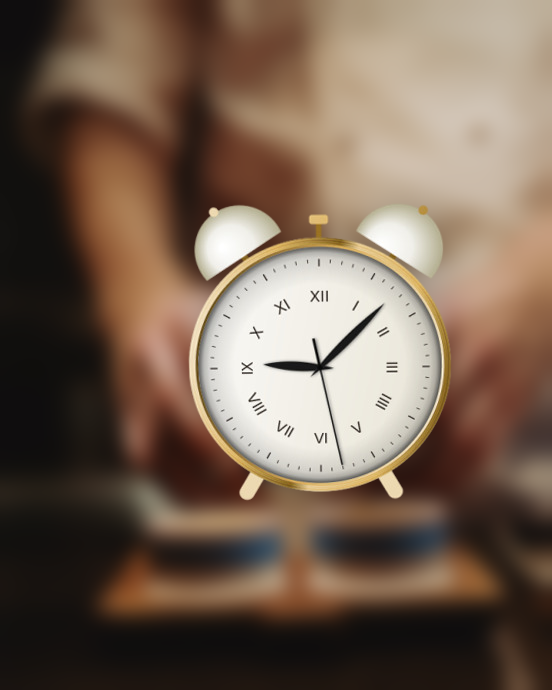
9h07m28s
